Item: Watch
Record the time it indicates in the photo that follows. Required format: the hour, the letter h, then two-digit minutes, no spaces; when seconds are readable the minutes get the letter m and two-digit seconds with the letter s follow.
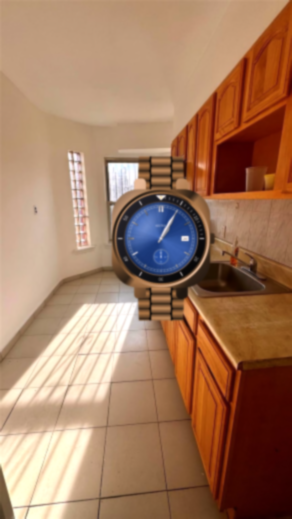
1h05
